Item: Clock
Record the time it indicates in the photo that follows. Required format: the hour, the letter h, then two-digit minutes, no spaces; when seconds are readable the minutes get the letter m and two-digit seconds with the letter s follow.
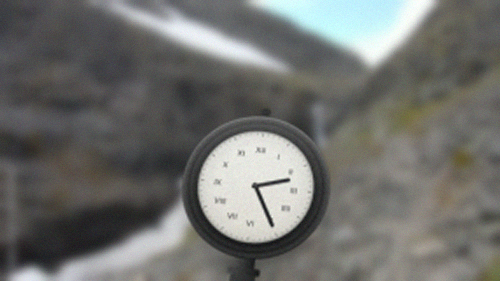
2h25
